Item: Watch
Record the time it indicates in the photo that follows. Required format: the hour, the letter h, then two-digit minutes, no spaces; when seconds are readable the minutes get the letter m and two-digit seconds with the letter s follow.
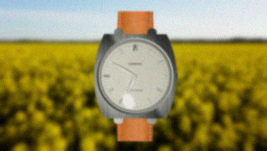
6h50
